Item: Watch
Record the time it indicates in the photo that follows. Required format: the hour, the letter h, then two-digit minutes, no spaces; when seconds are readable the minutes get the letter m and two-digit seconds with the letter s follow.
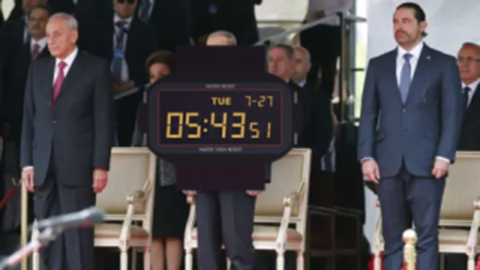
5h43m51s
